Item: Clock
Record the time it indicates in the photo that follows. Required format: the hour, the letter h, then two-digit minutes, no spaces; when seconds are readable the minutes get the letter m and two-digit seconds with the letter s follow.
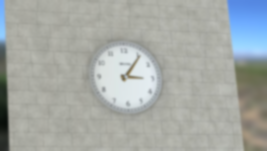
3h06
